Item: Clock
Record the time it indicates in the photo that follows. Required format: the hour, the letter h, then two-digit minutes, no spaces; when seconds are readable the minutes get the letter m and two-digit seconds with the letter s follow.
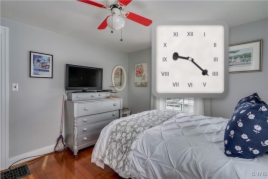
9h22
